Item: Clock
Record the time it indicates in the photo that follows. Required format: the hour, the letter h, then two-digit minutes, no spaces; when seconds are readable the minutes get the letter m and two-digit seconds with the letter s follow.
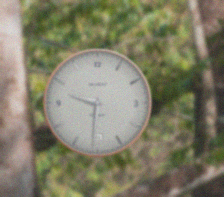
9h31
